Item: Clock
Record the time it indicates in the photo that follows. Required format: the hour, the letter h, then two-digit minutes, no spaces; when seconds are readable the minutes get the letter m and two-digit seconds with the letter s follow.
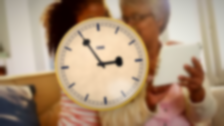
2h55
